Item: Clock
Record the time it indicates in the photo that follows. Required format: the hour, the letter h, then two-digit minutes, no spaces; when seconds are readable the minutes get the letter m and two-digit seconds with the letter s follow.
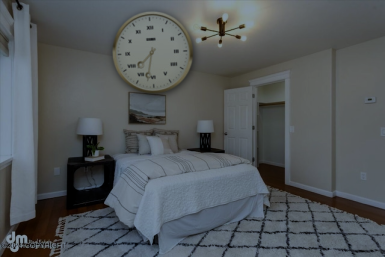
7h32
